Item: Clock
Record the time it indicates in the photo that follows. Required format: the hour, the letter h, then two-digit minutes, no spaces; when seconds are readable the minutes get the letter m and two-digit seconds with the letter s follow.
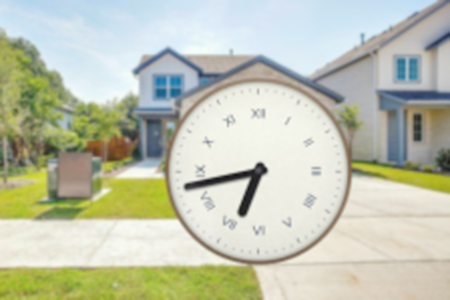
6h43
